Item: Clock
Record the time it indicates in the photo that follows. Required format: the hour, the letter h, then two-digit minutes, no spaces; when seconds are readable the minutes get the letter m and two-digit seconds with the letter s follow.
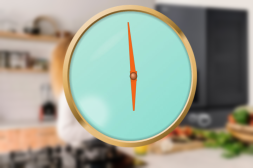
5h59
